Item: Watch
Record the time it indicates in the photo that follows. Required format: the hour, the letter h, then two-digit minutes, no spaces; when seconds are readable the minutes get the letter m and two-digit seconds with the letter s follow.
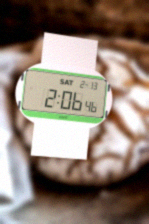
2h06m46s
